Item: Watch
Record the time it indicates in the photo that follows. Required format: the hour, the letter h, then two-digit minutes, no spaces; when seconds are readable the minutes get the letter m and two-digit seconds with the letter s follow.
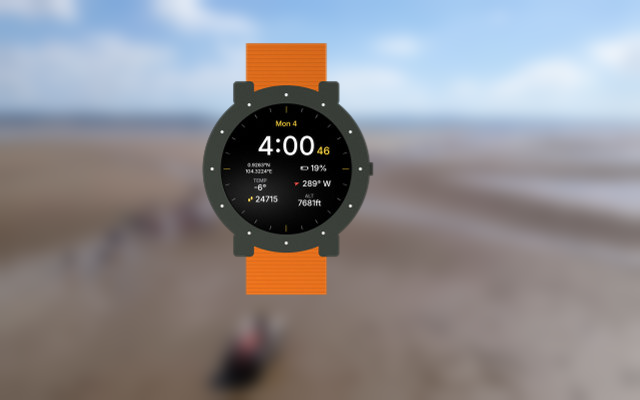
4h00m46s
